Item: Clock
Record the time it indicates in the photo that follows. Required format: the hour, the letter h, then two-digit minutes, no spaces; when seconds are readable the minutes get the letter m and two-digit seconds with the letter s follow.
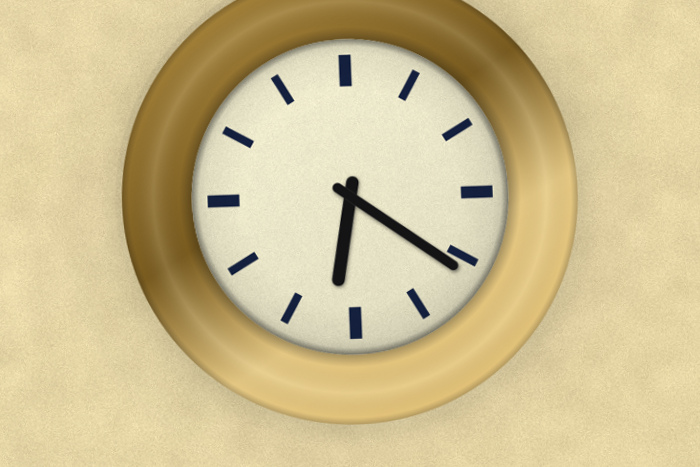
6h21
